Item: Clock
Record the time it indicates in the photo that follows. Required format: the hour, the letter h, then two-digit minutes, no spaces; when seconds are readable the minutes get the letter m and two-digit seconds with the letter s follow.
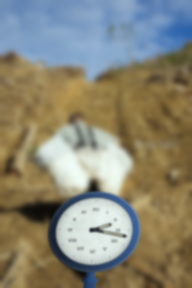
2h17
